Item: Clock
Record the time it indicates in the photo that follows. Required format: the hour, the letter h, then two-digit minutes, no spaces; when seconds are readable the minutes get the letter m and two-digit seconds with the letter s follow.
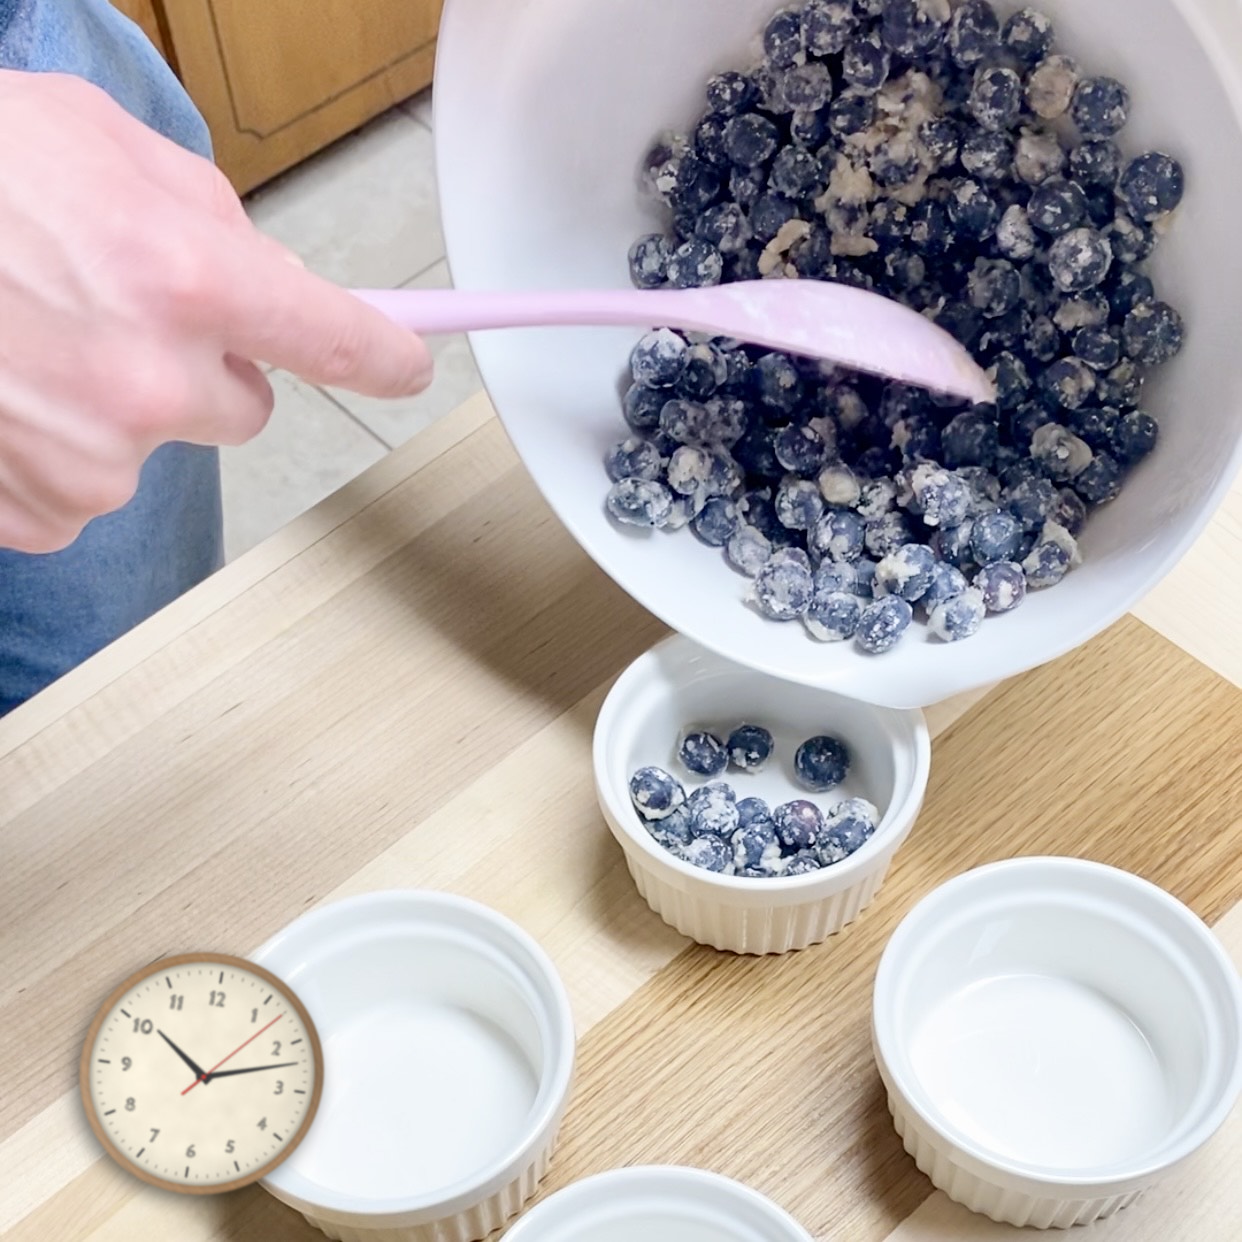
10h12m07s
